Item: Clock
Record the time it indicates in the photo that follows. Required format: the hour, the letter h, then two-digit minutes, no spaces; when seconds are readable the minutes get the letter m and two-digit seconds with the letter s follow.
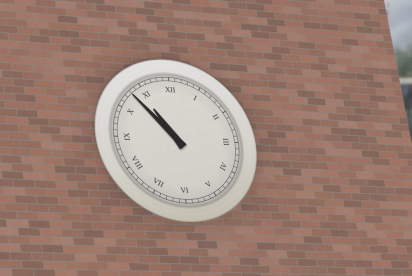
10h53
